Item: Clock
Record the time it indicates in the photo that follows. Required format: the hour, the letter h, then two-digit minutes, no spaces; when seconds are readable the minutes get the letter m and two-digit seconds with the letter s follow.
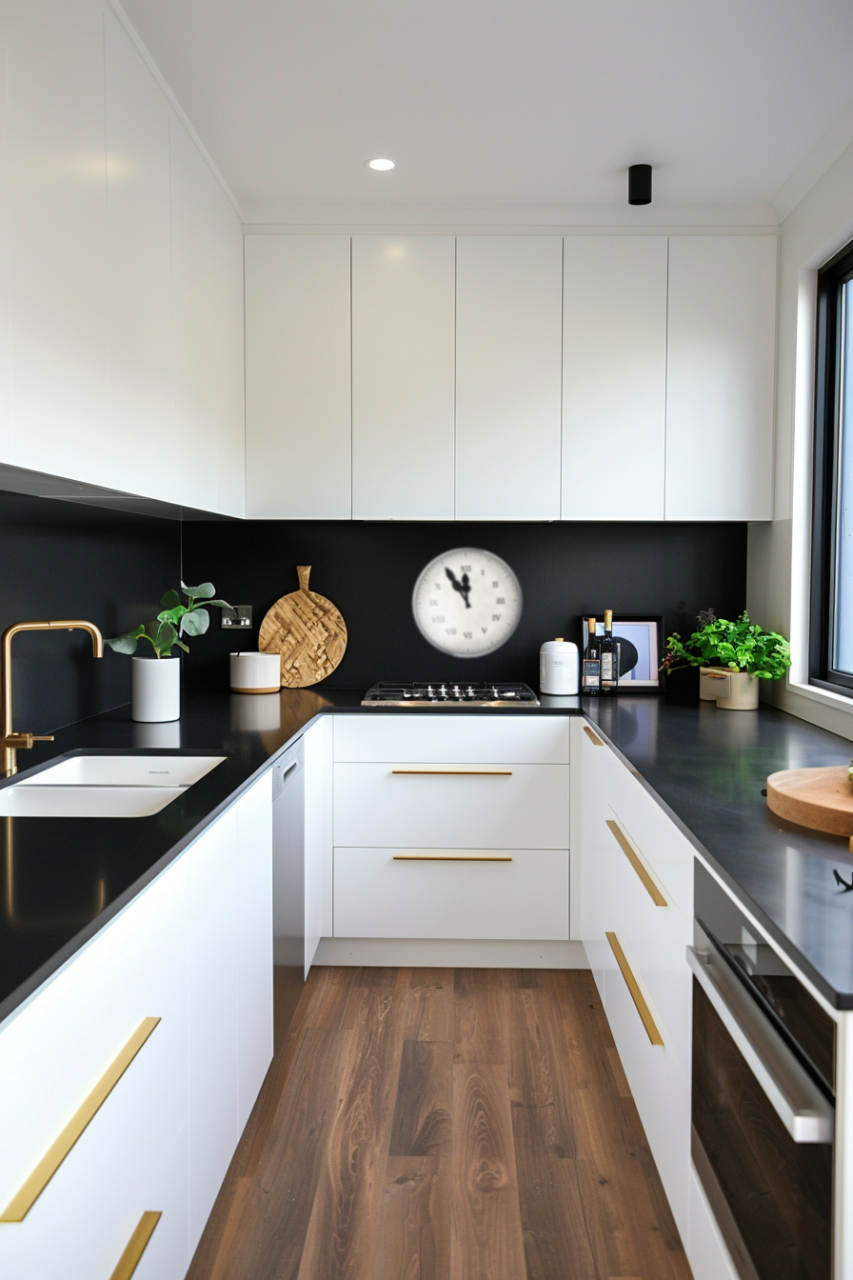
11h55
